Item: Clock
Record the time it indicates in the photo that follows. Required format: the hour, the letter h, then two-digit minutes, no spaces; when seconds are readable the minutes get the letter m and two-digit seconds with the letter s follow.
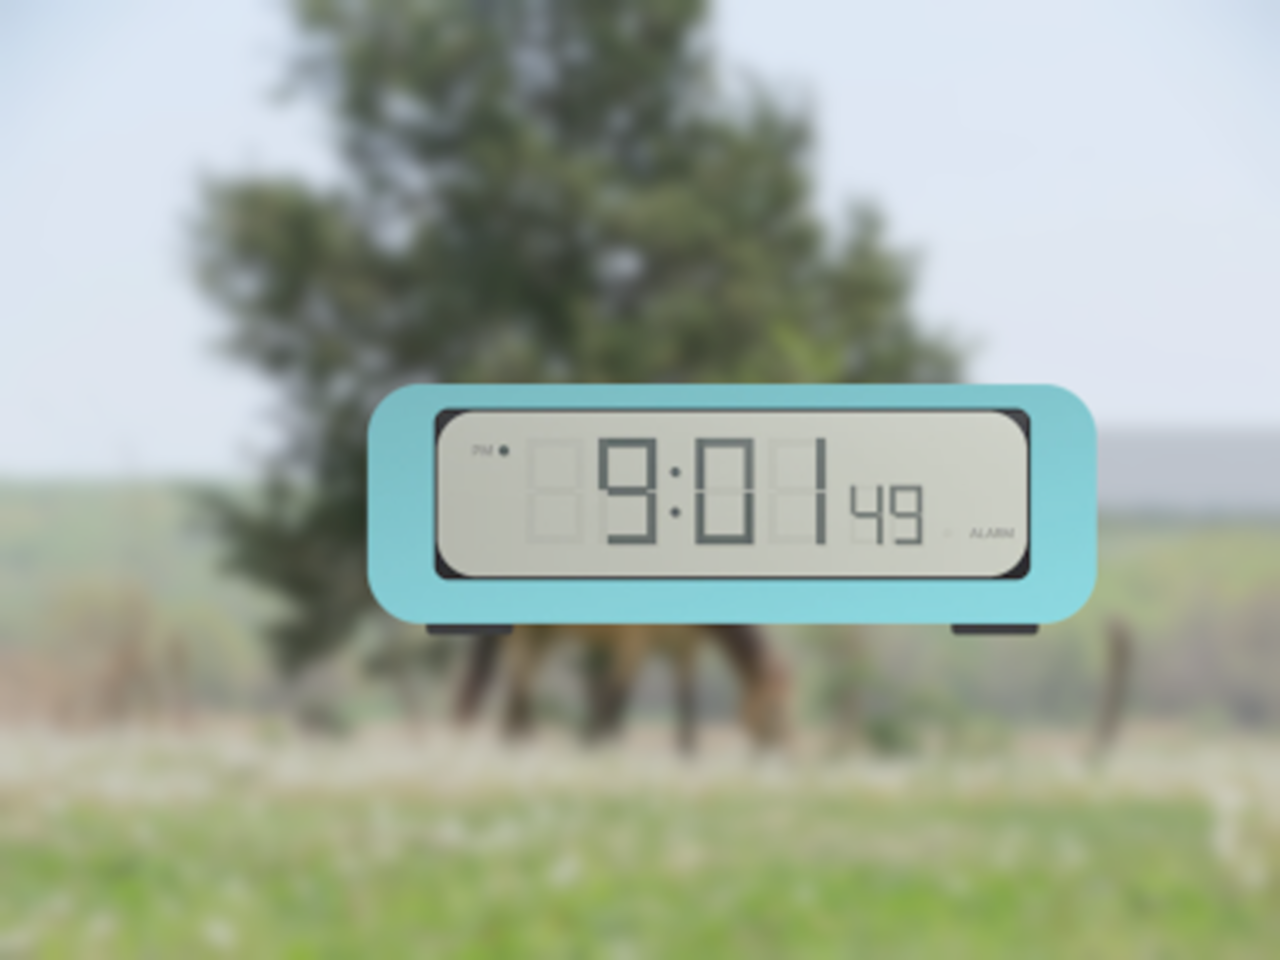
9h01m49s
